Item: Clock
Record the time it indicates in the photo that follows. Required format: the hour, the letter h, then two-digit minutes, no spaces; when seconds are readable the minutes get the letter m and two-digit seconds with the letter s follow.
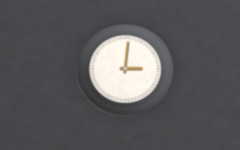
3h01
